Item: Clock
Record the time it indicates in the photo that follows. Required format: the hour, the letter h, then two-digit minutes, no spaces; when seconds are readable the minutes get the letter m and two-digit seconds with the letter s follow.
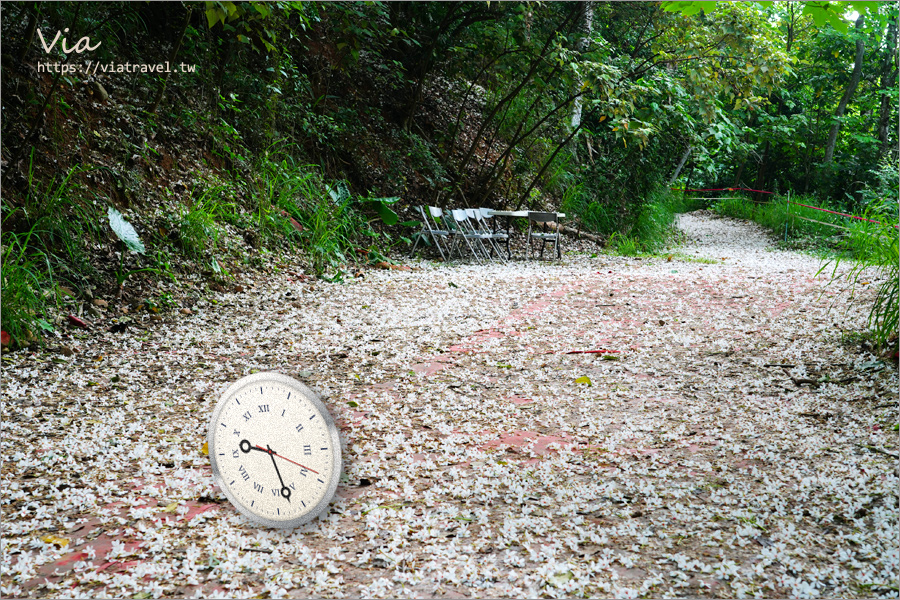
9h27m19s
